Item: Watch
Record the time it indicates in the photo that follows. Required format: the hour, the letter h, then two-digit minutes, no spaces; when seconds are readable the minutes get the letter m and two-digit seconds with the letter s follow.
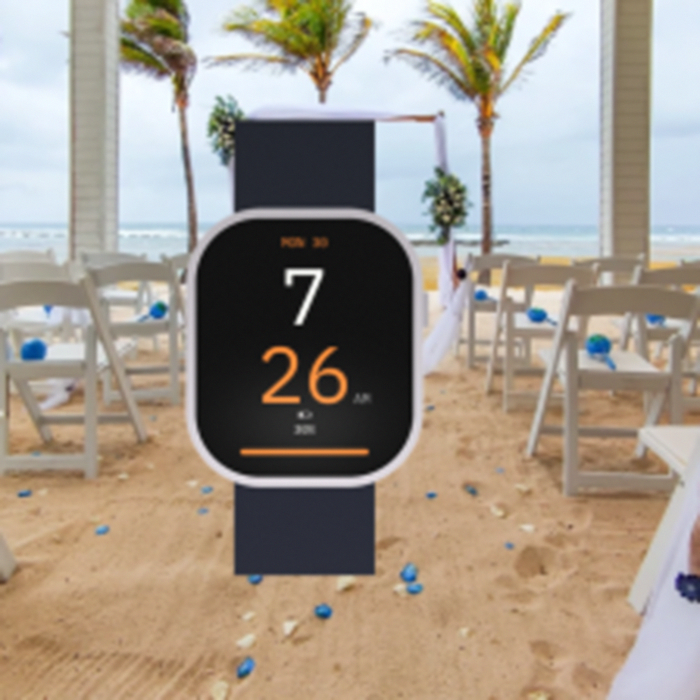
7h26
